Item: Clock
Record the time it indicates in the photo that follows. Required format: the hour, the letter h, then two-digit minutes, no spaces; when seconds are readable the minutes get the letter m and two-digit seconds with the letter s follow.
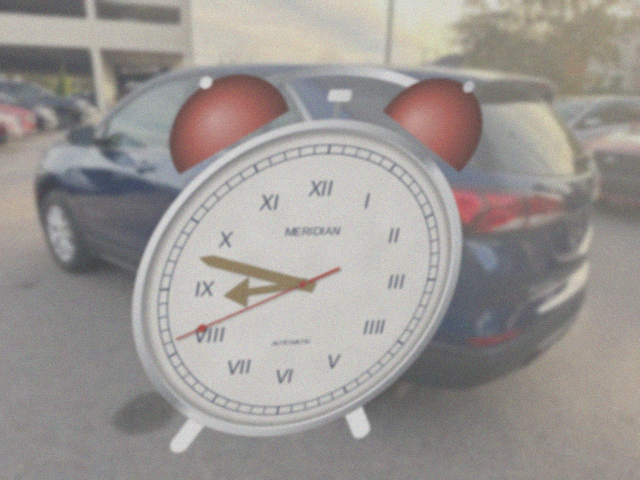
8h47m41s
